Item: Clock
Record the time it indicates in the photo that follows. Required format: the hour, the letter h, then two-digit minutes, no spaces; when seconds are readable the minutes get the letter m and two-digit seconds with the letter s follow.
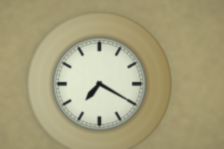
7h20
